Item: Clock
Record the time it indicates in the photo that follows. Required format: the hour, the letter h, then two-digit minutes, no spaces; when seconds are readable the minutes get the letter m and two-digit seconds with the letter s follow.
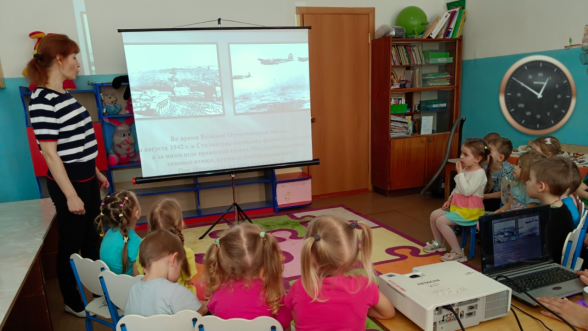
12h50
